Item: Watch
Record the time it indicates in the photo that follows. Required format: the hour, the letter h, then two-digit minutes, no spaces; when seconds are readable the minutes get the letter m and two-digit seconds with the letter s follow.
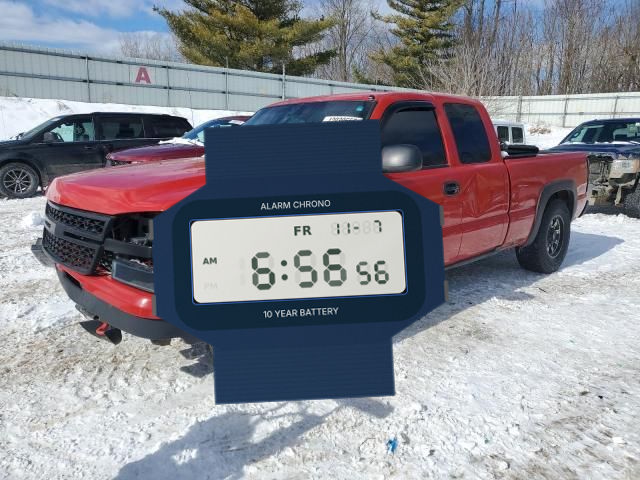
6h56m56s
